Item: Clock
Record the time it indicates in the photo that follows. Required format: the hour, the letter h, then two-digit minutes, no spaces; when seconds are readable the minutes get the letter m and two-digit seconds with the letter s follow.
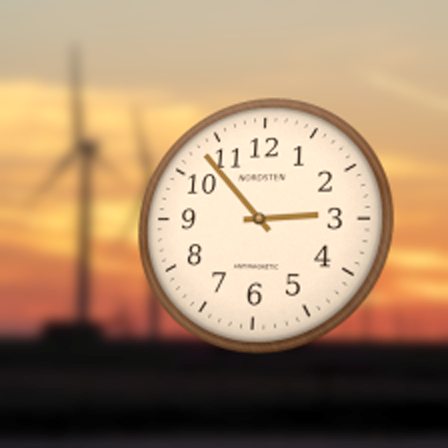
2h53
